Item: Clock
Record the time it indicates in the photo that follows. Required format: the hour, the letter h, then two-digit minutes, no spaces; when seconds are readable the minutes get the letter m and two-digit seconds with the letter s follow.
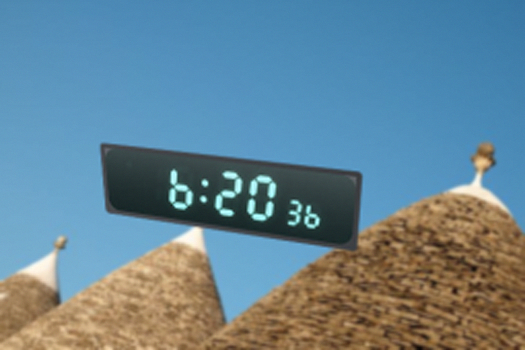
6h20m36s
